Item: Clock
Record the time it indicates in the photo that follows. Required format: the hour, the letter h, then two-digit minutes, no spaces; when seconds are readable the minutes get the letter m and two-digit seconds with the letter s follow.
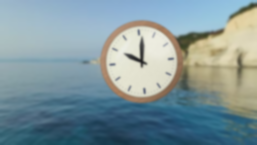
10h01
